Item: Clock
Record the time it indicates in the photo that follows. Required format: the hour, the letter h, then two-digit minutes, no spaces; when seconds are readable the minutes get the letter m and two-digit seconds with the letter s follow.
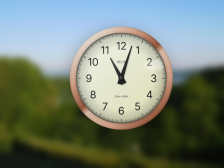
11h03
